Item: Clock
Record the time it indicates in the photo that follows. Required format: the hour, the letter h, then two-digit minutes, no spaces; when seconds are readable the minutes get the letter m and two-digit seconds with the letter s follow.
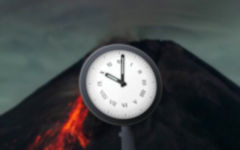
10h01
